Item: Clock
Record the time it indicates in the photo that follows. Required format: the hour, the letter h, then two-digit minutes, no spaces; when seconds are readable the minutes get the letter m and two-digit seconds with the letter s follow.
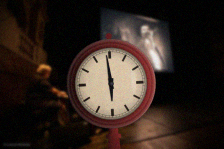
5h59
